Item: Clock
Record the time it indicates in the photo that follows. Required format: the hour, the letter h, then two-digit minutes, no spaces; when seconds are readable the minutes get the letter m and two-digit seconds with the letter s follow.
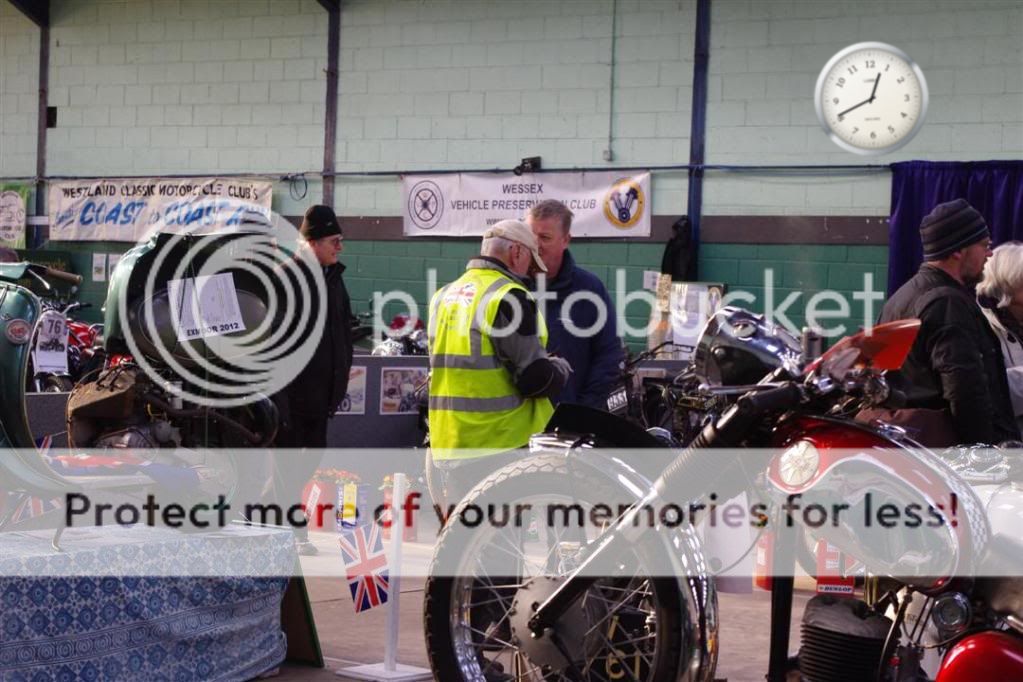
12h41
